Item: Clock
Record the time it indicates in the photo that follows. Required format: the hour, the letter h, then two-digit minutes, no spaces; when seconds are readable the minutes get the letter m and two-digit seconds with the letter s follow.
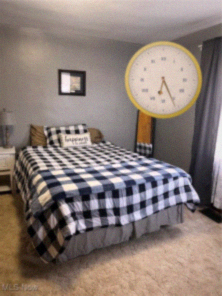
6h26
